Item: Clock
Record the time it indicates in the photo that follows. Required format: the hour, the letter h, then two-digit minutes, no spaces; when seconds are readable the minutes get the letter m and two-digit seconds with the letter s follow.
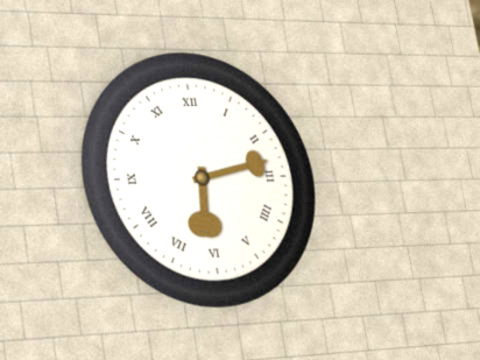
6h13
